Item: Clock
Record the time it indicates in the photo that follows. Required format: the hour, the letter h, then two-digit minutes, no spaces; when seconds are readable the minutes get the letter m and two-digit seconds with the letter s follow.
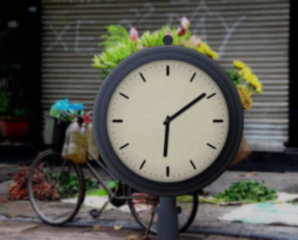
6h09
